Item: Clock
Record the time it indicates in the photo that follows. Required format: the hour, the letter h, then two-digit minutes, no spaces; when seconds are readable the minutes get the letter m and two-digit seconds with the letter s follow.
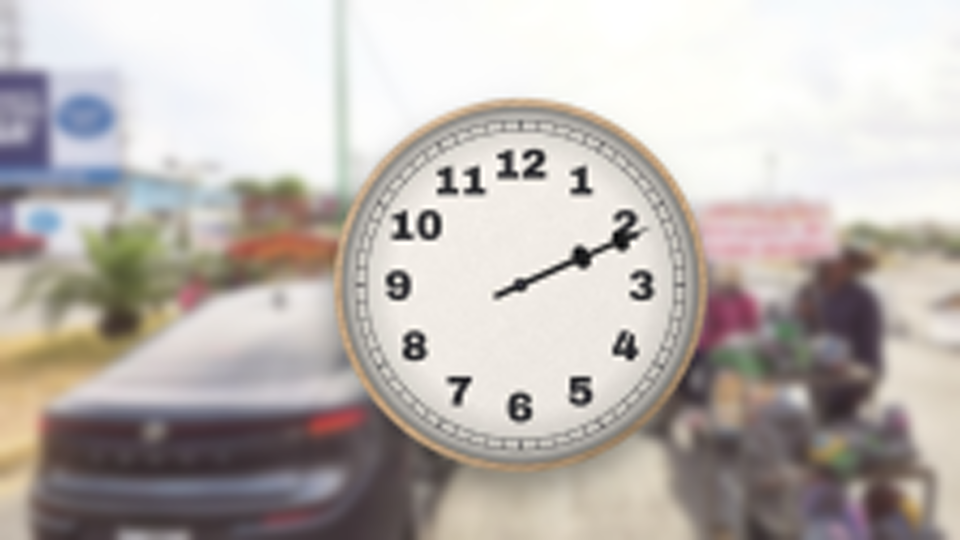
2h11
